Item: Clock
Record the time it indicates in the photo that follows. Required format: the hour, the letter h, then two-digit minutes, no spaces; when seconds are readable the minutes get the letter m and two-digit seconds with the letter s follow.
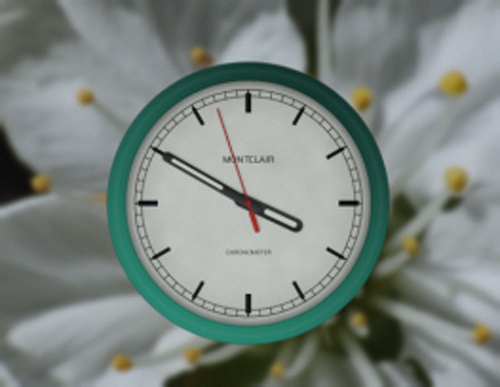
3h49m57s
